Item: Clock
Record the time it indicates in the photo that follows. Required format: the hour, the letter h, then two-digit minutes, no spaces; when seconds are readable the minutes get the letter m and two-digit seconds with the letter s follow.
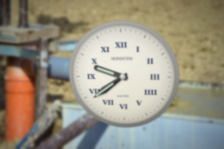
9h39
